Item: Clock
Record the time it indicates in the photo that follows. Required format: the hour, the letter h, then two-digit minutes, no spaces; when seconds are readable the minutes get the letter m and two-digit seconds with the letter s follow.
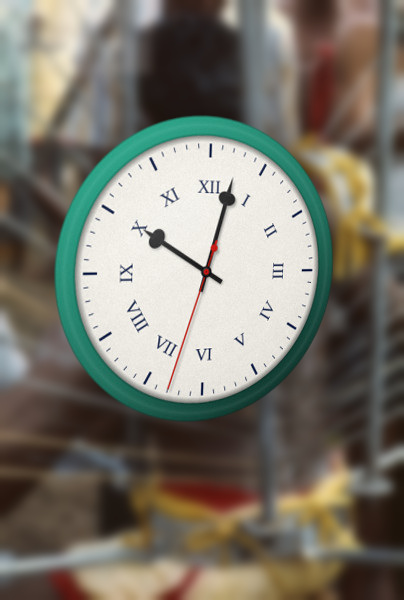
10h02m33s
